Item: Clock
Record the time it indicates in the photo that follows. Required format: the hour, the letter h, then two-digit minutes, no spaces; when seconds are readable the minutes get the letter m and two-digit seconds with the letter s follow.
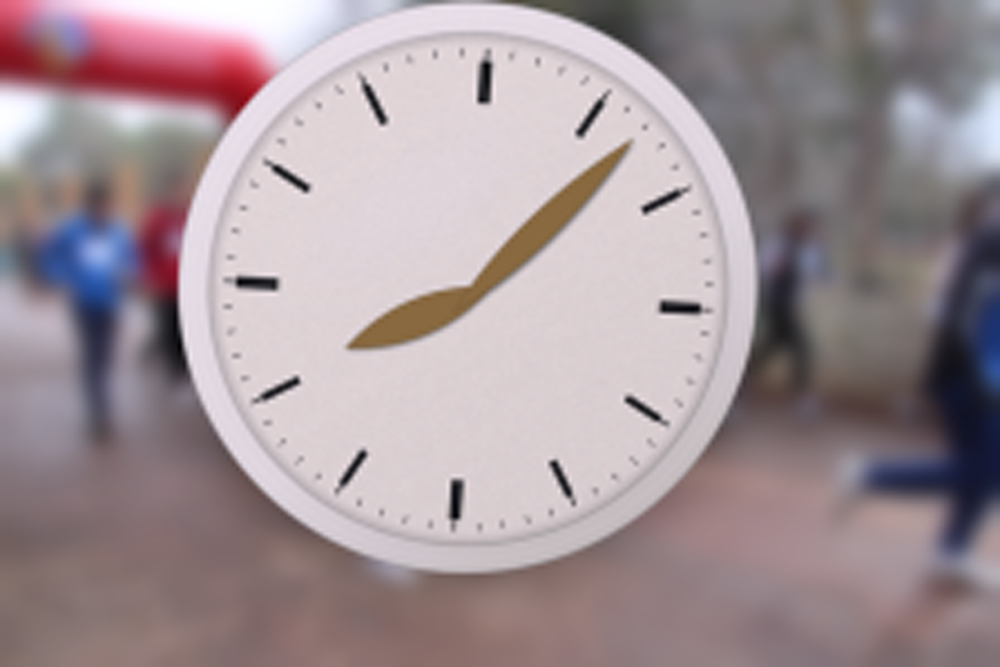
8h07
